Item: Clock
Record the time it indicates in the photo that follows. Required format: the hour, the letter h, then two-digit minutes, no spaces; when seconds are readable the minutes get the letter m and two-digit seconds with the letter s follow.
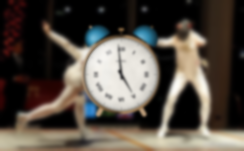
4h59
